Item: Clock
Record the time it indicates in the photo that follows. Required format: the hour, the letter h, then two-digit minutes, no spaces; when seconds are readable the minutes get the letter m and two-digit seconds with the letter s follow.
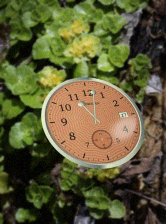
11h02
